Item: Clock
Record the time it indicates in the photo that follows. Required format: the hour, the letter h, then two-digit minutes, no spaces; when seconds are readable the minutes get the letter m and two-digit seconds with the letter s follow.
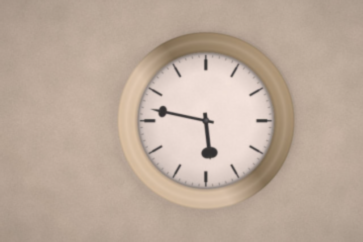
5h47
